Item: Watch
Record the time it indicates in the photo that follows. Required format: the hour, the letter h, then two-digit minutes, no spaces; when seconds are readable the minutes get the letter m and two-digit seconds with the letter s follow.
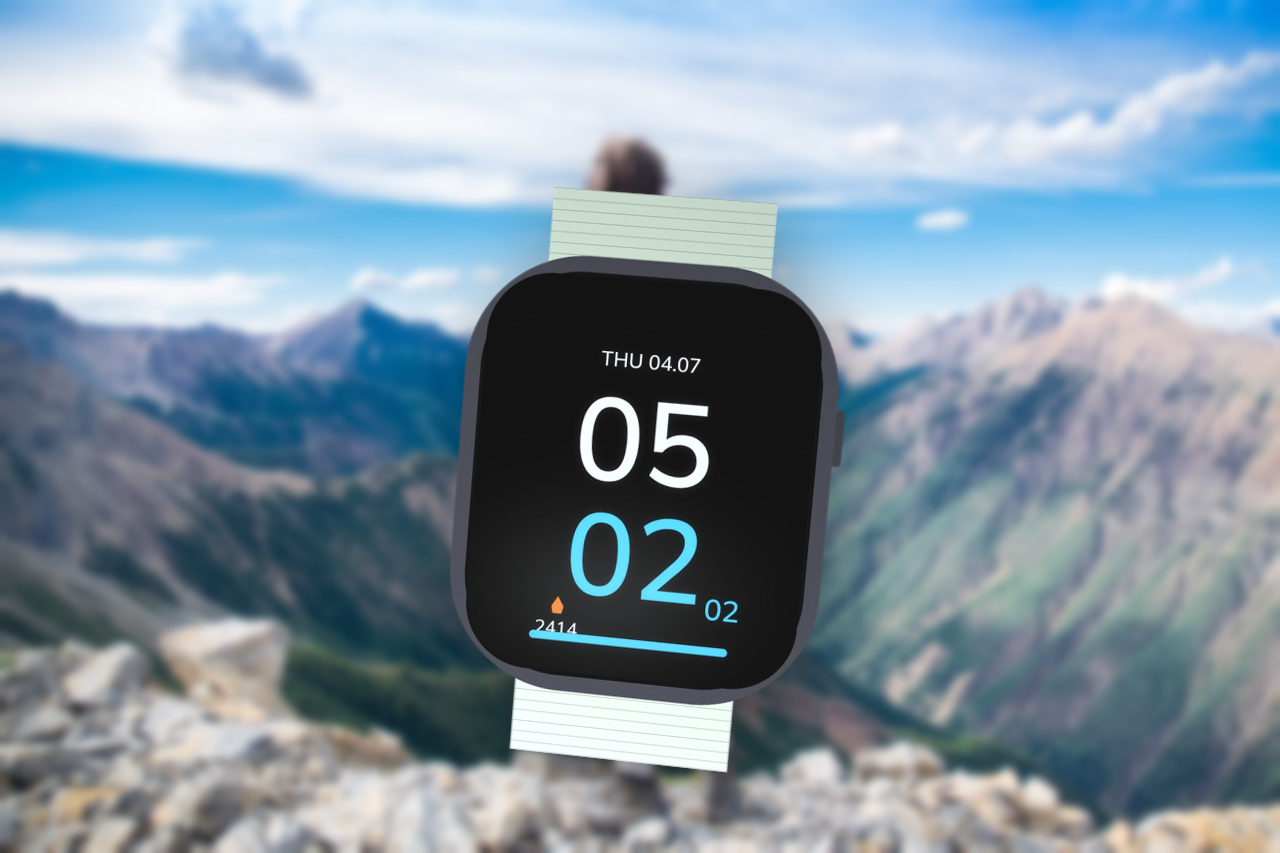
5h02m02s
